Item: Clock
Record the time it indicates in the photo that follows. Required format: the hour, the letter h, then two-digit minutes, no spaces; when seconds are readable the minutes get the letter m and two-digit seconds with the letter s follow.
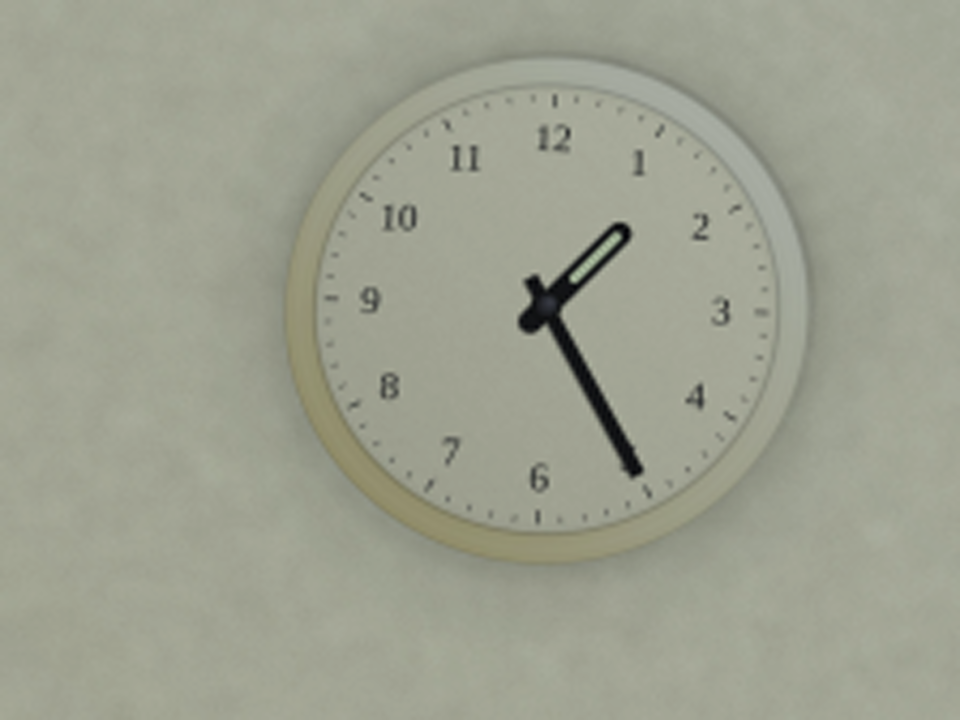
1h25
